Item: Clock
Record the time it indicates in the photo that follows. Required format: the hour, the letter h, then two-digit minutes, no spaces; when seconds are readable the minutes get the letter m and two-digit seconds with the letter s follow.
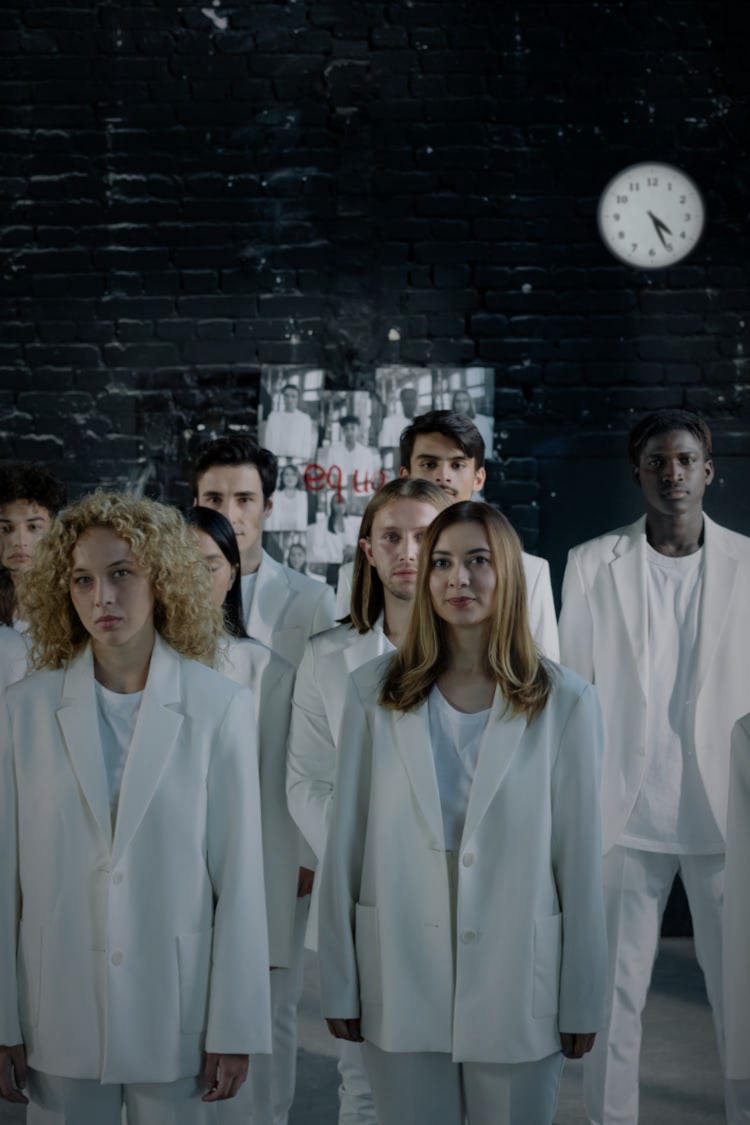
4h26
